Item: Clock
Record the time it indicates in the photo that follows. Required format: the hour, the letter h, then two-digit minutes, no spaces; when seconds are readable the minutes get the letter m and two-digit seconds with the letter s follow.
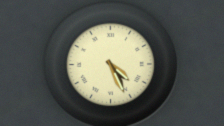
4h26
